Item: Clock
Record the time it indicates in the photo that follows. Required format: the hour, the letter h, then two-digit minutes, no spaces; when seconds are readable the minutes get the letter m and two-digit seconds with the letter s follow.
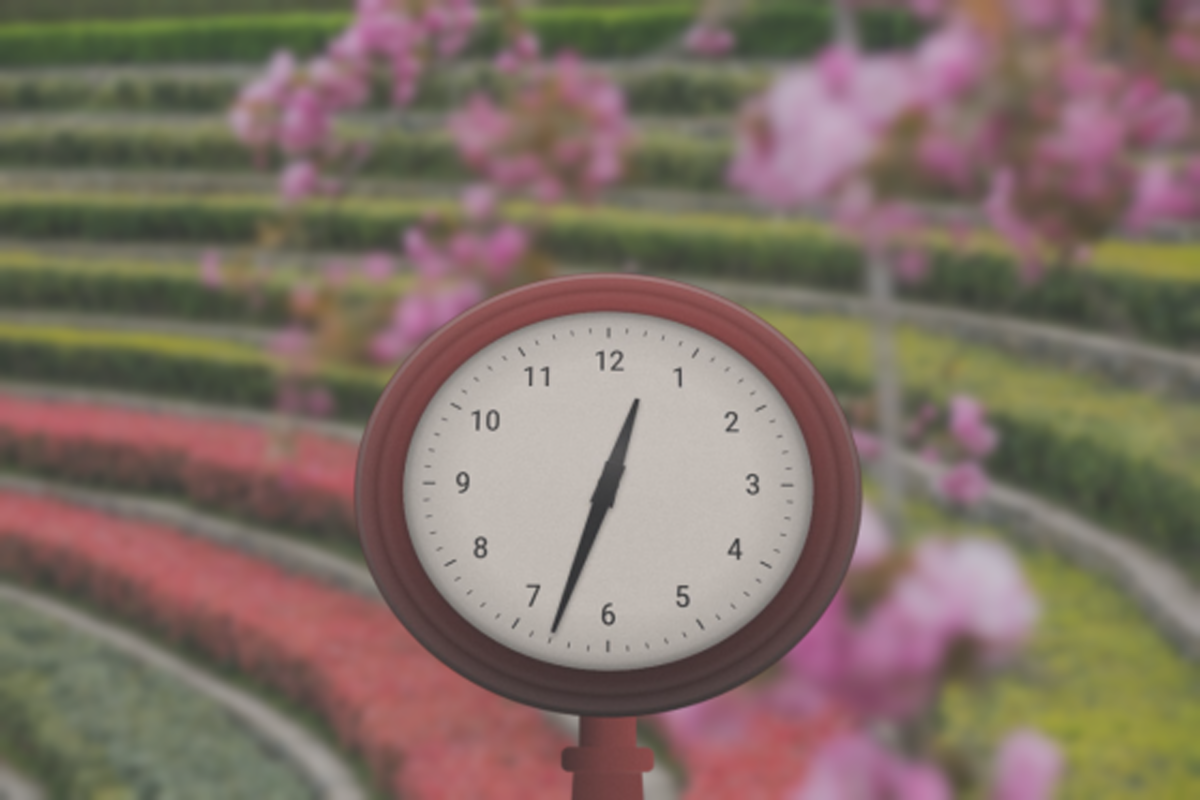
12h33
